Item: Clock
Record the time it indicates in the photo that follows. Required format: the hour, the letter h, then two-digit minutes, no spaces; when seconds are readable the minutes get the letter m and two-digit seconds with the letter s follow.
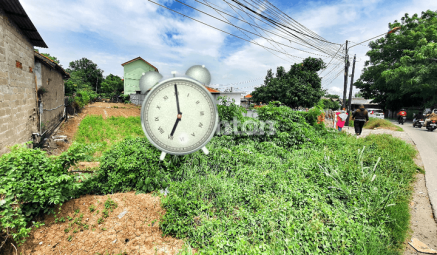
7h00
